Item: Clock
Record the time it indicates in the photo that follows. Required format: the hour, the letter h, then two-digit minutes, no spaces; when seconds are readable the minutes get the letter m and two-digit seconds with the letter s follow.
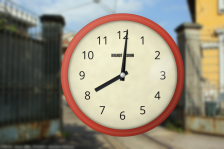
8h01
